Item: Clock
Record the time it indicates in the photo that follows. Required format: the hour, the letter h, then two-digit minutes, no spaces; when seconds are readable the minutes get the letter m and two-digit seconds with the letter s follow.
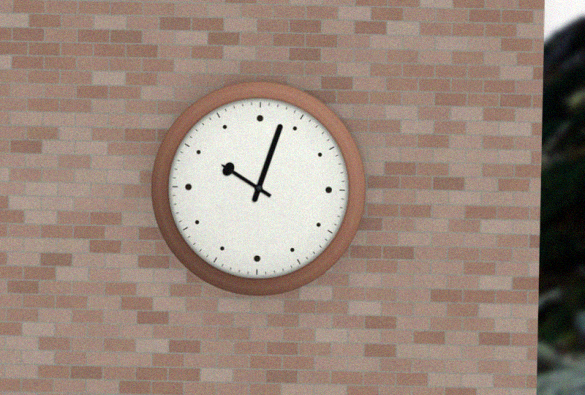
10h03
